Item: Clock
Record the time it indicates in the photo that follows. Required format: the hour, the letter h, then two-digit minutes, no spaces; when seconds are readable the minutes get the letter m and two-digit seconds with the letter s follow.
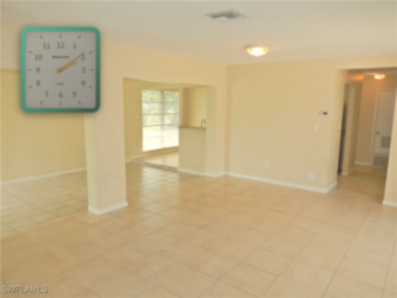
2h09
